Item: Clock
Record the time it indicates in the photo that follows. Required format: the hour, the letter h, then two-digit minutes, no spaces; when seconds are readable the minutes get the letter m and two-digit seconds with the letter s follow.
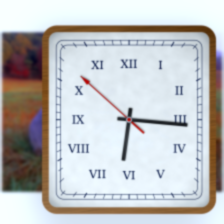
6h15m52s
